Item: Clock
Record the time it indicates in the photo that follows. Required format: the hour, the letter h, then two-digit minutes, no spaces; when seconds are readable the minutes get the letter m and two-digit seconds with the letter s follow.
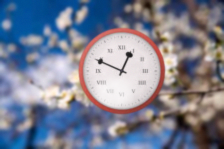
12h49
